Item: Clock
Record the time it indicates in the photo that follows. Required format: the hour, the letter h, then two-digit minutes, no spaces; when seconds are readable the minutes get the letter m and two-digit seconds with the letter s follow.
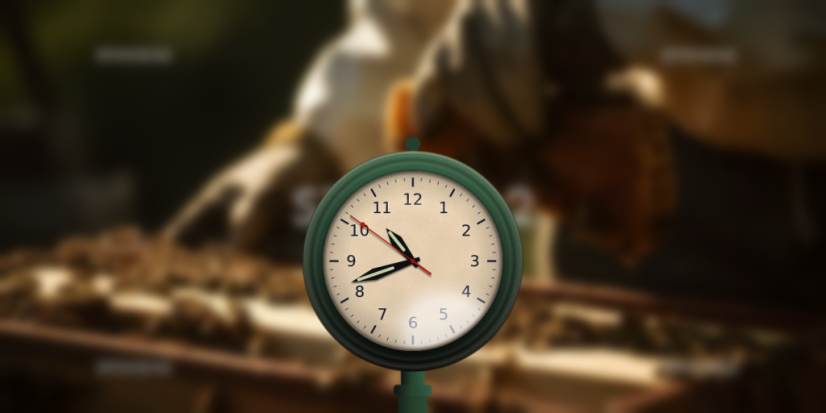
10h41m51s
